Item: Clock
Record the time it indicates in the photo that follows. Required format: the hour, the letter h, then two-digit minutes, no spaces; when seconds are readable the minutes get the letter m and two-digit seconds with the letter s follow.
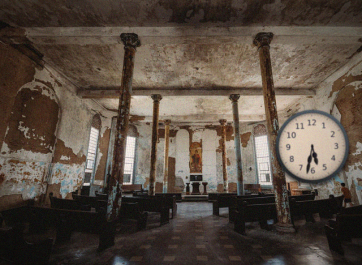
5h32
